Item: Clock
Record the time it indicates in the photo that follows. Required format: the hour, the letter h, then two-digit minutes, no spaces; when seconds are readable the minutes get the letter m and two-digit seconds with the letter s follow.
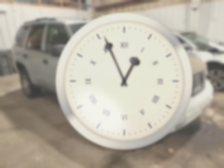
12h56
